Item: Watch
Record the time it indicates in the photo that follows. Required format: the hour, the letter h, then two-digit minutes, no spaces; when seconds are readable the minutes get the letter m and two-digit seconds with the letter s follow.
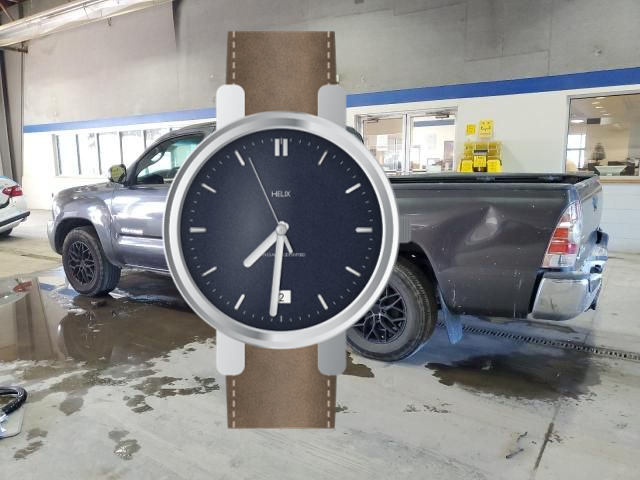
7h30m56s
